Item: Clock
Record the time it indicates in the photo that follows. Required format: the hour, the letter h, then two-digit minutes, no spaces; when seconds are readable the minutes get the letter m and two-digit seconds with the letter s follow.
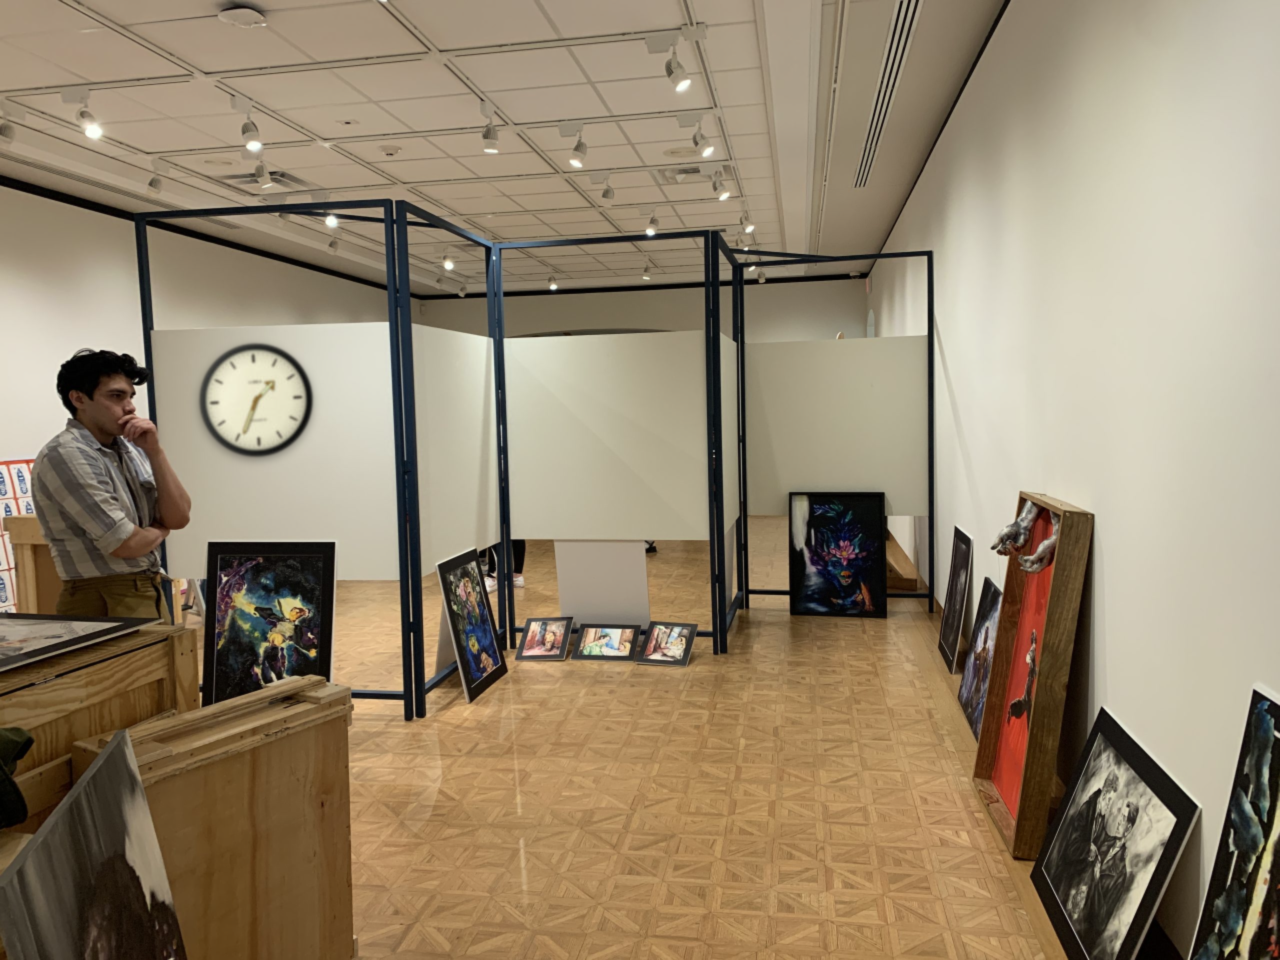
1h34
